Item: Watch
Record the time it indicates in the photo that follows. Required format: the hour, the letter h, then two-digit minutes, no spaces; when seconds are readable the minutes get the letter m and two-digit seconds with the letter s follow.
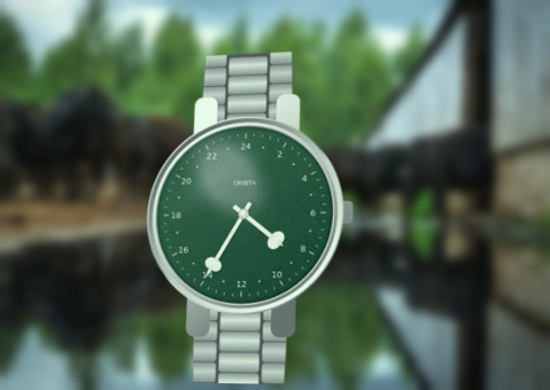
8h35
